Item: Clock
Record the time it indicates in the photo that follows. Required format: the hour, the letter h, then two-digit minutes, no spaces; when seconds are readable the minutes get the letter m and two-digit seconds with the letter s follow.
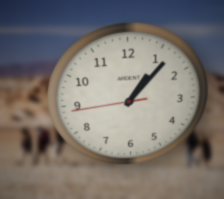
1h06m44s
